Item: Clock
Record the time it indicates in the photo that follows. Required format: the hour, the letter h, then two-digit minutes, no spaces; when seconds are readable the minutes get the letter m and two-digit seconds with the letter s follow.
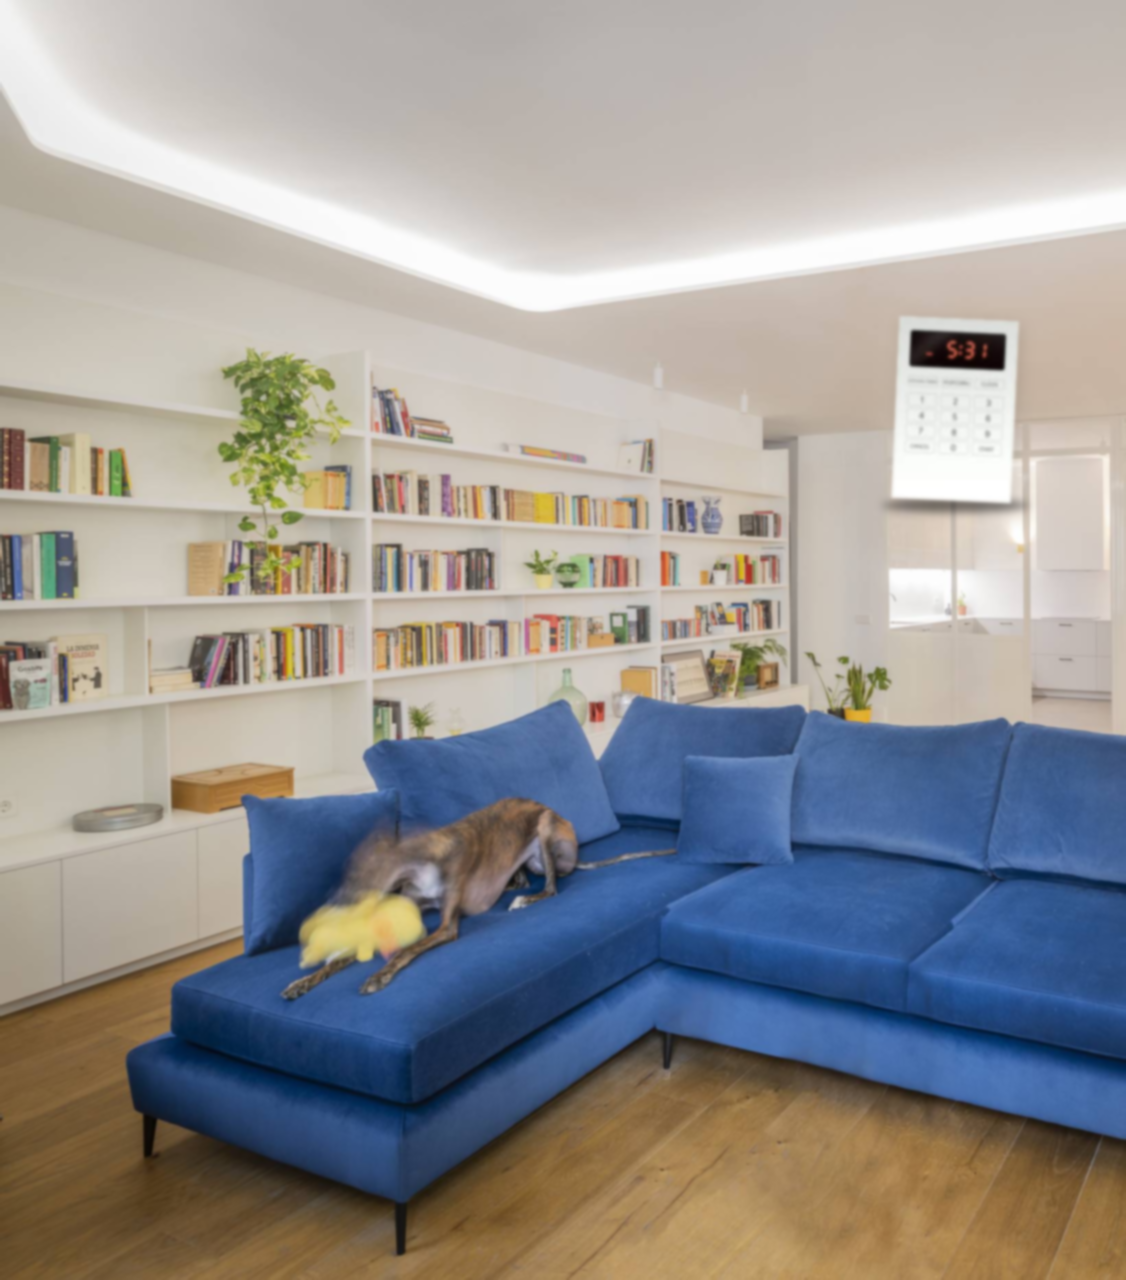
5h31
